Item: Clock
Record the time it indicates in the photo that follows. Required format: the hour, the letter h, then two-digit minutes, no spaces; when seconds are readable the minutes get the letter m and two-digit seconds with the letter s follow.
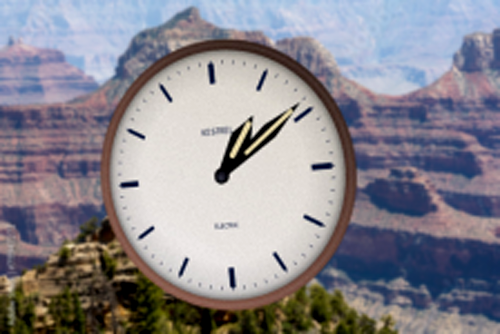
1h09
